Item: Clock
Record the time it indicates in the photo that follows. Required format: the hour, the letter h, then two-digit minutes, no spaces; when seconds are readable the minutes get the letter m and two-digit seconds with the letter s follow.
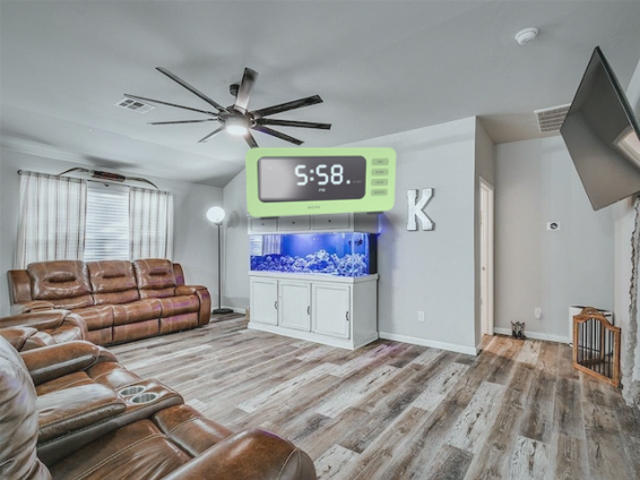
5h58
